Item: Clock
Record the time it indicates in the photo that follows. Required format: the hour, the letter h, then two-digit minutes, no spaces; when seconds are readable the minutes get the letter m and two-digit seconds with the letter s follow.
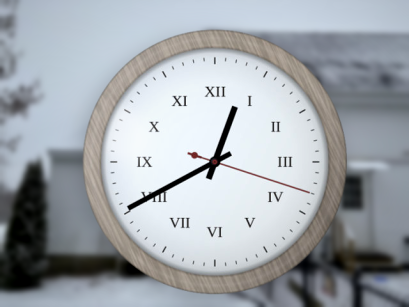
12h40m18s
